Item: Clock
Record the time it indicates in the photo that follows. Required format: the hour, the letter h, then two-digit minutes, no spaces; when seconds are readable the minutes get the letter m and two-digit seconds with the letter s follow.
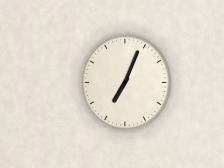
7h04
